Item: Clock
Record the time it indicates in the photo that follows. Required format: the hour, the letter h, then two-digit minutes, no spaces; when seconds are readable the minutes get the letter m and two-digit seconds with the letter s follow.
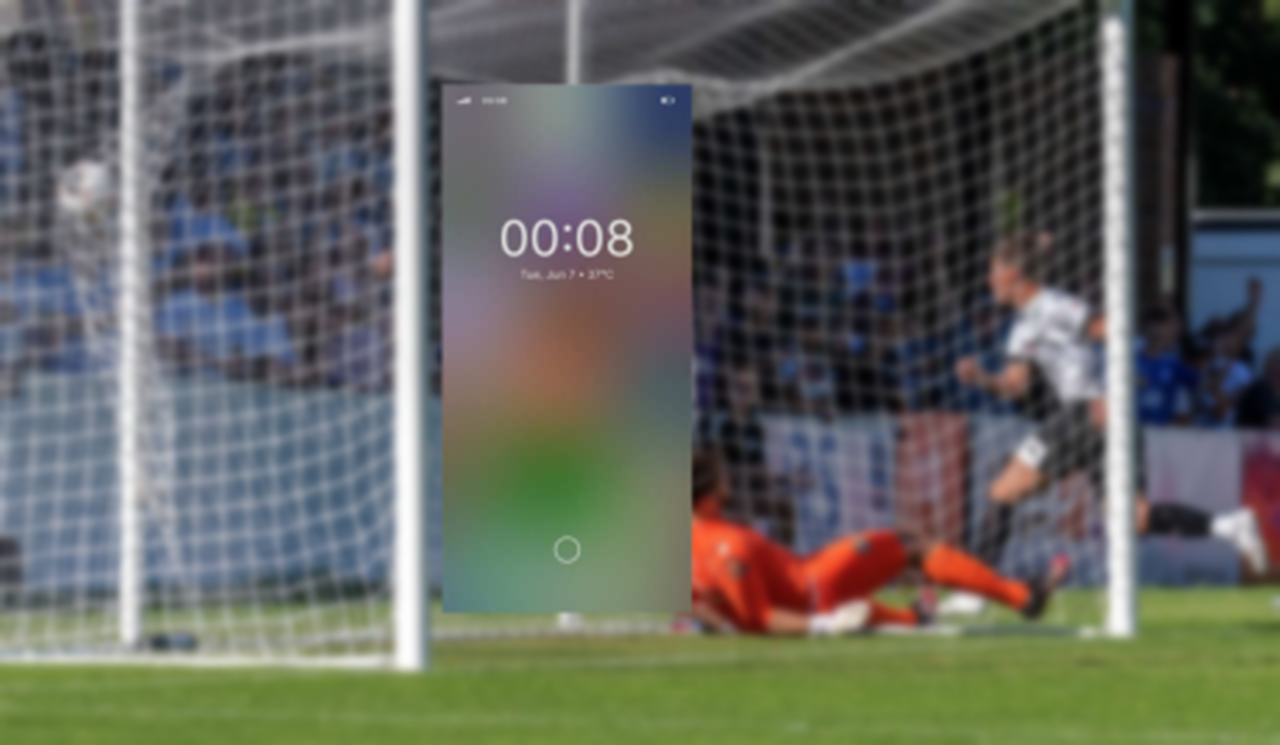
0h08
